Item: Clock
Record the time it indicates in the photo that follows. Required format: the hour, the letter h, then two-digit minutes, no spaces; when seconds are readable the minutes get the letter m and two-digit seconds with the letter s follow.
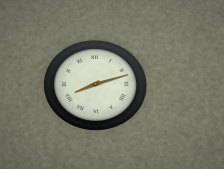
8h12
